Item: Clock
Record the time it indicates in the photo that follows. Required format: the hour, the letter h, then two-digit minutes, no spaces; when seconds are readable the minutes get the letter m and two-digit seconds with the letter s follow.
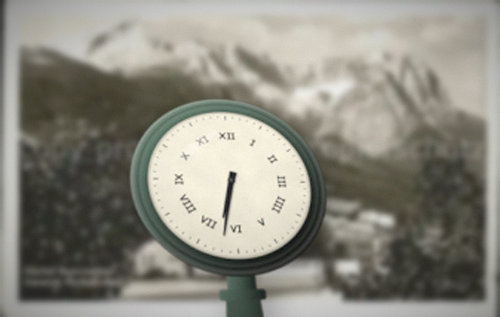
6h32
